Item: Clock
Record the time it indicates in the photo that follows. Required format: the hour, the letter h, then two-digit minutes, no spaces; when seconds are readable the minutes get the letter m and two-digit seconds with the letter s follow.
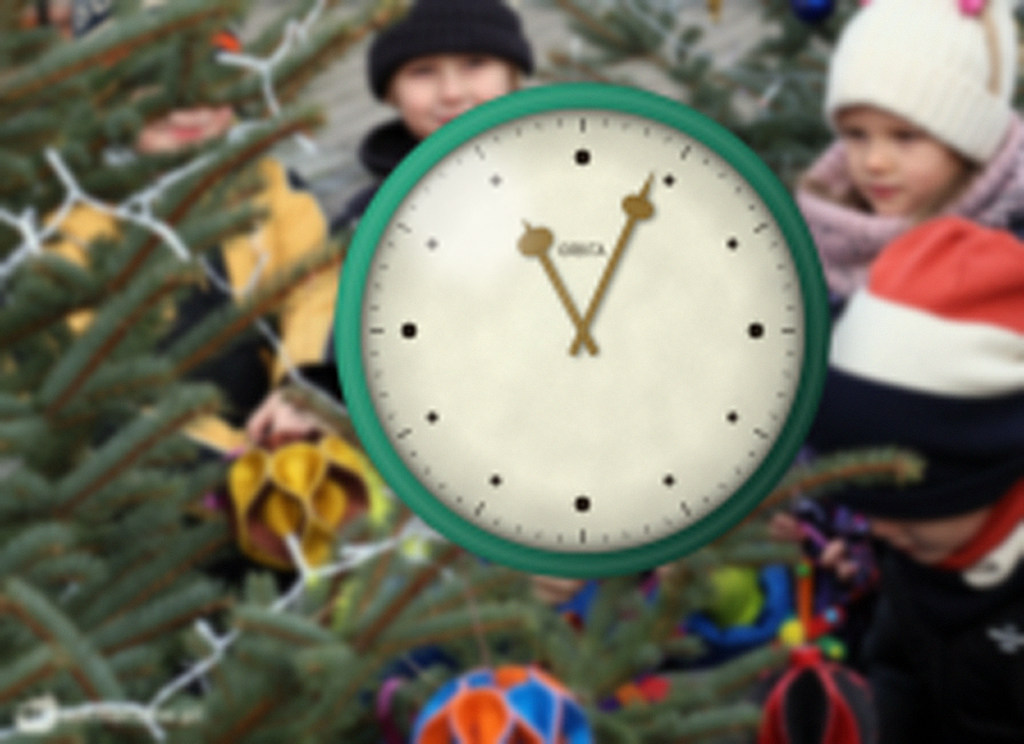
11h04
